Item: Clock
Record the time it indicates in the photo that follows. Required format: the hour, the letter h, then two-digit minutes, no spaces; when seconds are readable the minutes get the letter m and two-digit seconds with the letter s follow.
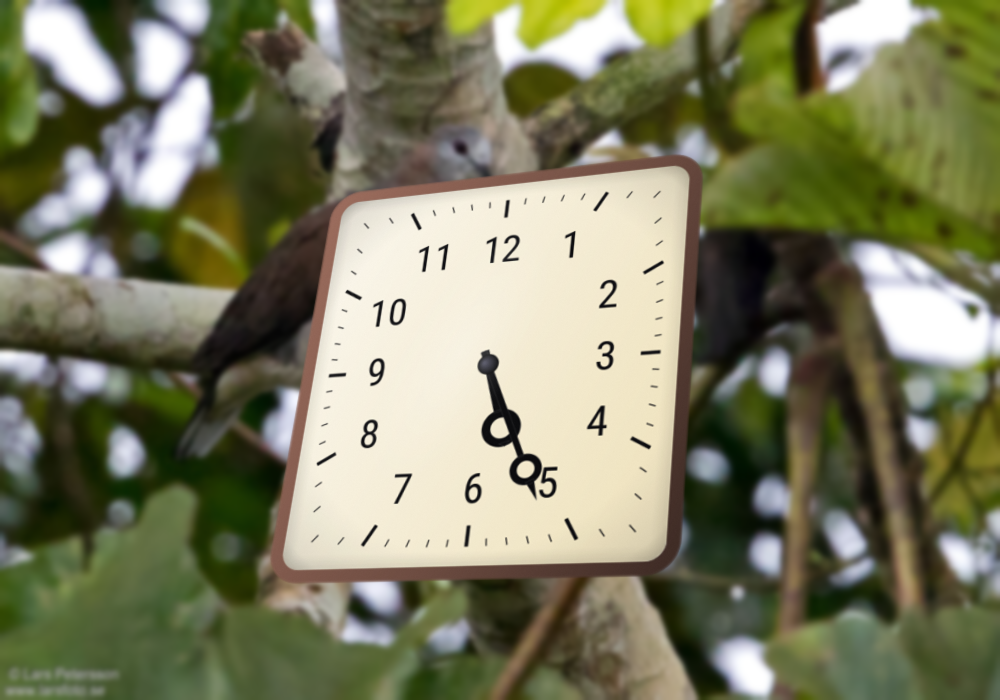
5h26
